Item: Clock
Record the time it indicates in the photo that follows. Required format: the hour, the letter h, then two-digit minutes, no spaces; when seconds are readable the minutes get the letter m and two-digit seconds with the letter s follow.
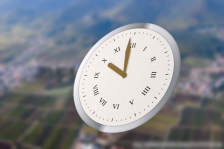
9h59
